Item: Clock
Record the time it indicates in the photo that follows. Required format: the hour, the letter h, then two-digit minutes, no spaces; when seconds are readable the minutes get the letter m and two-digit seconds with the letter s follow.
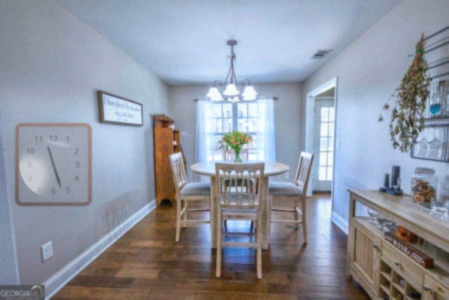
11h27
